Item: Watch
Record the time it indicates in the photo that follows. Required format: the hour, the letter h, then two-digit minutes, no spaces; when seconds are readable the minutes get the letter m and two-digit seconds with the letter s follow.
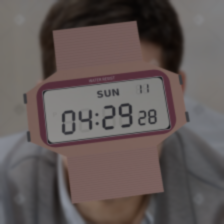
4h29m28s
